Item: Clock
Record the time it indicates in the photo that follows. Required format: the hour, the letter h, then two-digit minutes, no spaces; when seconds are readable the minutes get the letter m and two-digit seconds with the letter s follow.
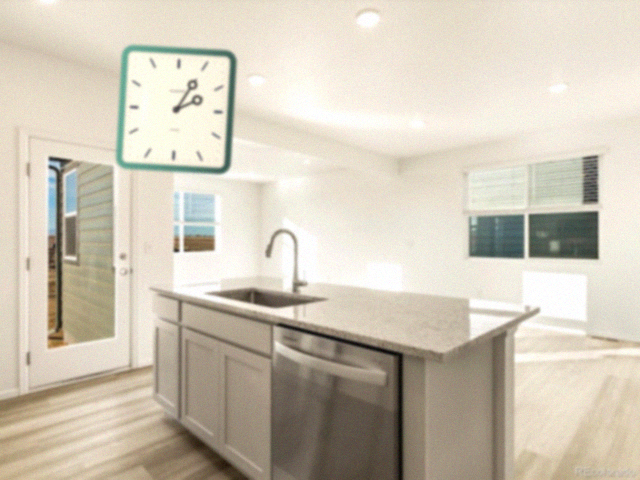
2h05
